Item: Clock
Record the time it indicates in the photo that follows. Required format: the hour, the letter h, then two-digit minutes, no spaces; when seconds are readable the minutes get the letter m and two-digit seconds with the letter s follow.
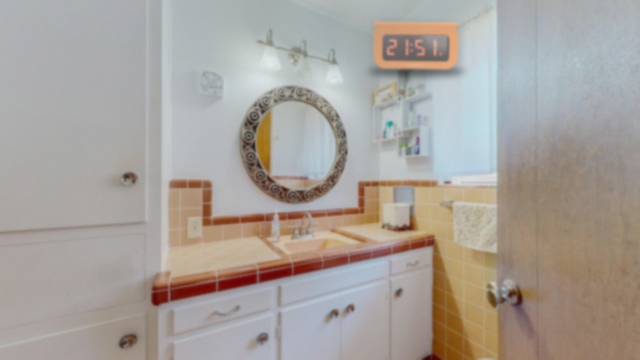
21h51
